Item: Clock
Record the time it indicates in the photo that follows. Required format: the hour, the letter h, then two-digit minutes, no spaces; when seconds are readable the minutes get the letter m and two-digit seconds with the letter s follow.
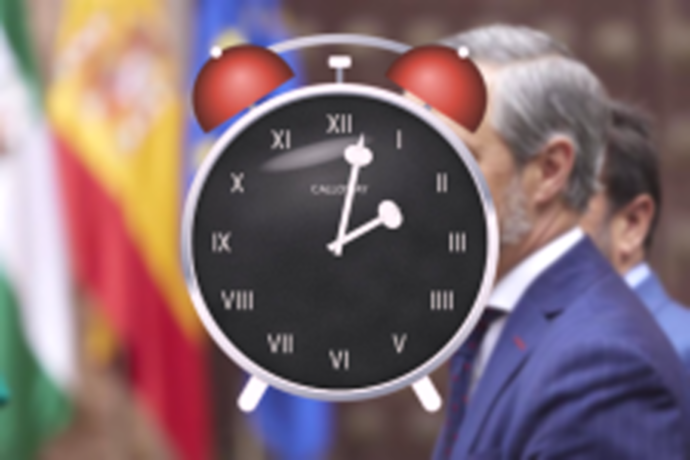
2h02
